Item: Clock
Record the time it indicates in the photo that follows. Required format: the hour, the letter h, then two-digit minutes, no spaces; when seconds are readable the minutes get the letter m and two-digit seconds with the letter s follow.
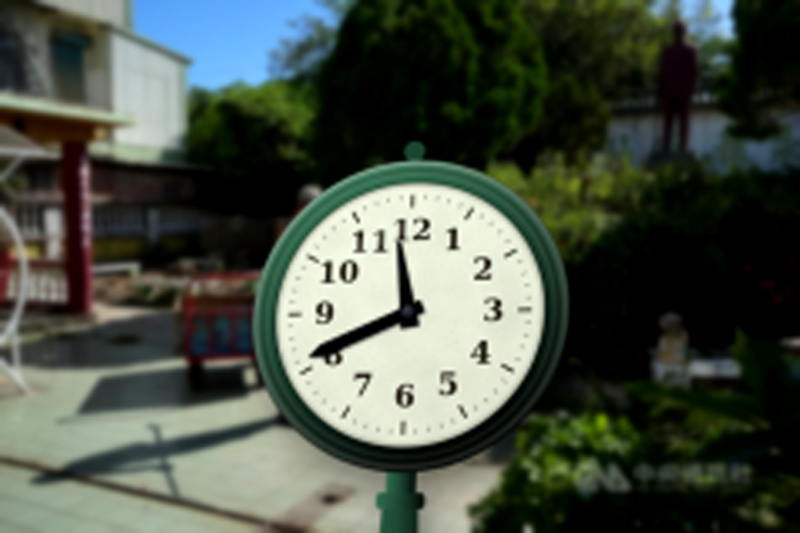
11h41
